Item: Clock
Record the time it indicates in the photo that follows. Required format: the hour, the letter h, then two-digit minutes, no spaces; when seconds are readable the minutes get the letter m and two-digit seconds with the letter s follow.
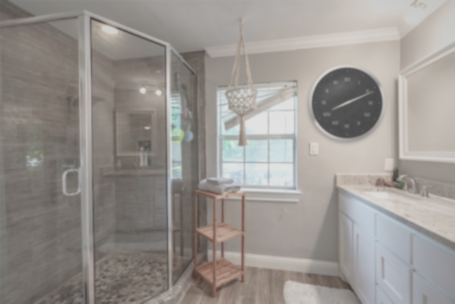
8h11
